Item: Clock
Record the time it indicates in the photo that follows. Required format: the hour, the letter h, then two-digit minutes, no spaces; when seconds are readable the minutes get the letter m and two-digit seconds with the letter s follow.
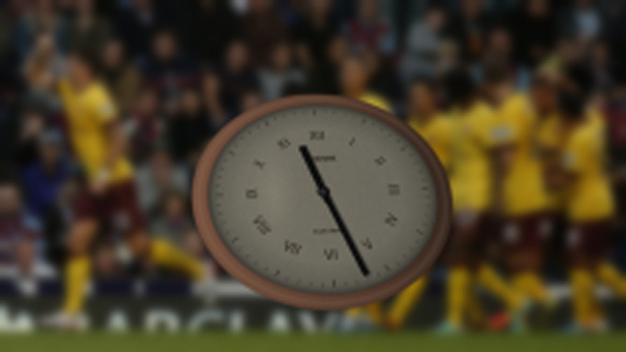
11h27
